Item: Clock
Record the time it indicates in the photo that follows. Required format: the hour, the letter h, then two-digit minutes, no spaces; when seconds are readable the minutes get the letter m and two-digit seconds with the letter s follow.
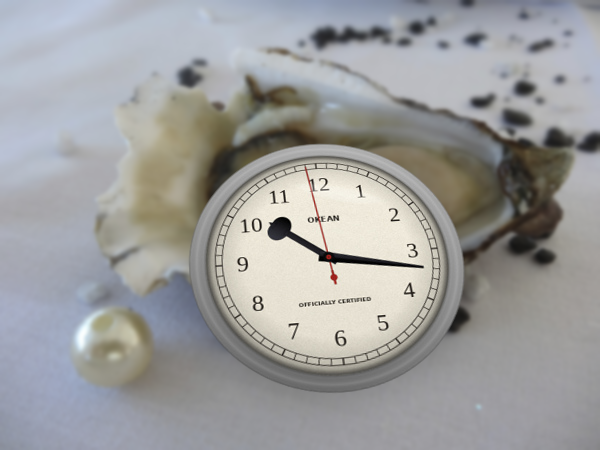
10h16m59s
